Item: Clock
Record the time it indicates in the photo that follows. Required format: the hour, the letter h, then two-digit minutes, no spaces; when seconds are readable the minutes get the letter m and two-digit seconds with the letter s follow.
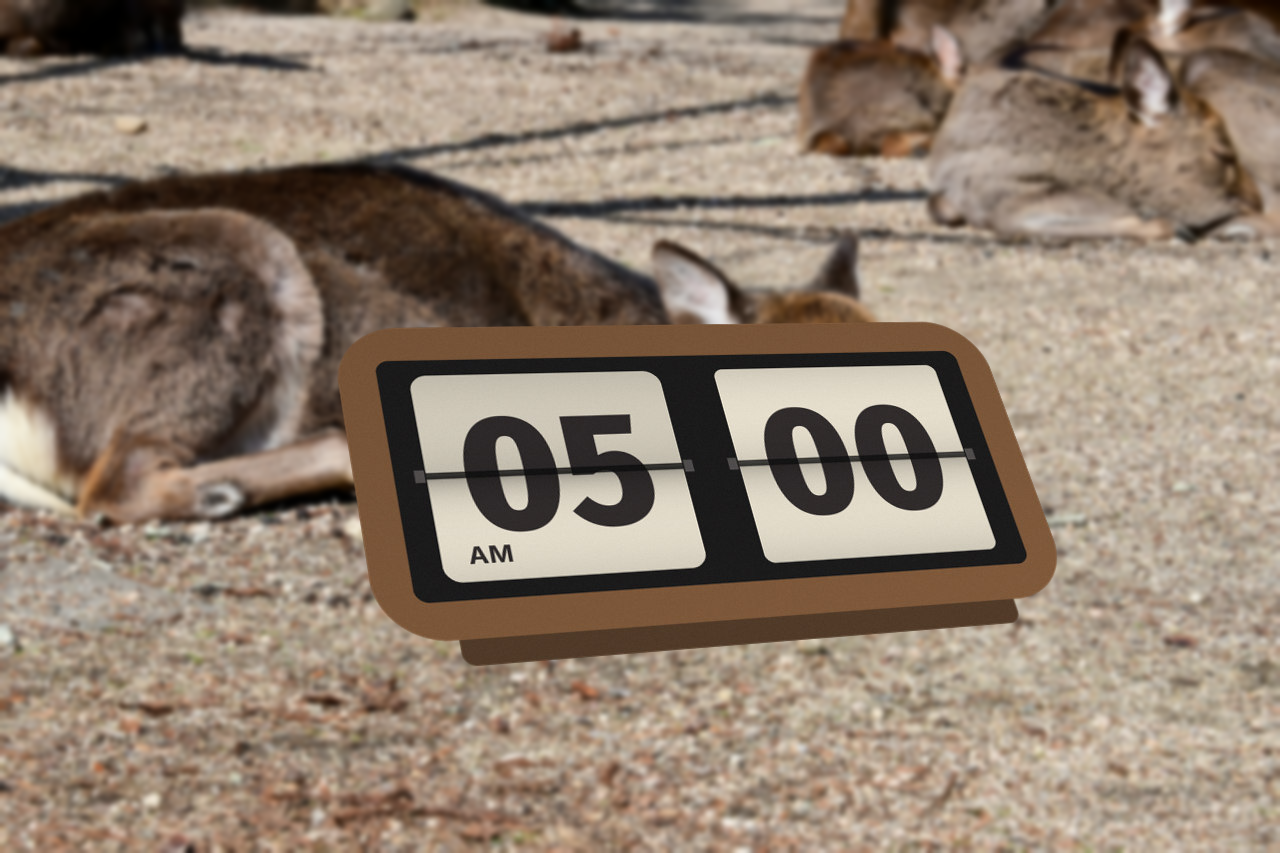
5h00
